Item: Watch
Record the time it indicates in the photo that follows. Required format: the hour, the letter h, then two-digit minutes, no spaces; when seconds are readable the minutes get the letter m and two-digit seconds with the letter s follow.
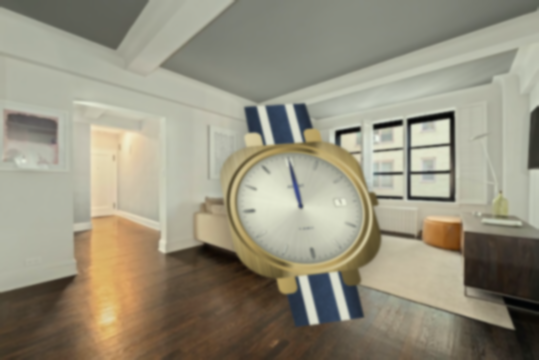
12h00
